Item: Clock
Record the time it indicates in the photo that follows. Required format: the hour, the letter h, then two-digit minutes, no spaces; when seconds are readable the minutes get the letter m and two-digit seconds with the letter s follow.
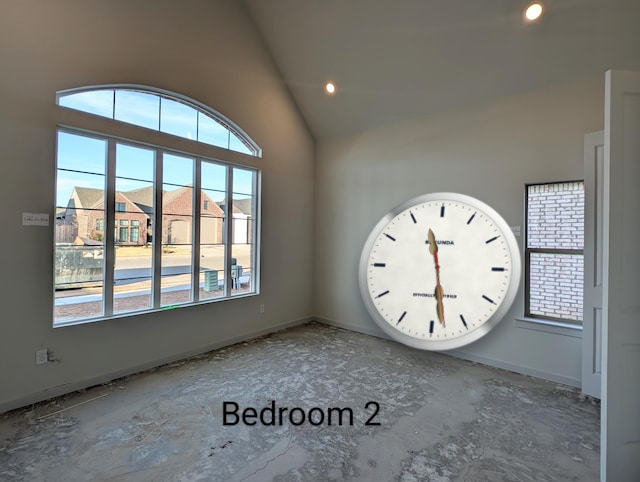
11h28m28s
